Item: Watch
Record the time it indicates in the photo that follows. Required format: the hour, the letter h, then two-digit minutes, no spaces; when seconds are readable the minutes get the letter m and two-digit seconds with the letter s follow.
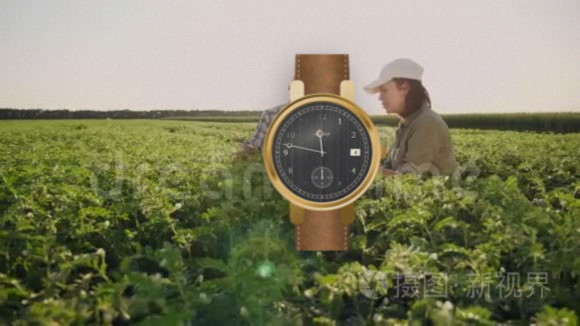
11h47
